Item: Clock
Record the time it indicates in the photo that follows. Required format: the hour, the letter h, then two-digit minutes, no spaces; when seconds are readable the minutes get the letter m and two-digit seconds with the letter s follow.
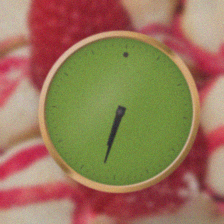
6h32
